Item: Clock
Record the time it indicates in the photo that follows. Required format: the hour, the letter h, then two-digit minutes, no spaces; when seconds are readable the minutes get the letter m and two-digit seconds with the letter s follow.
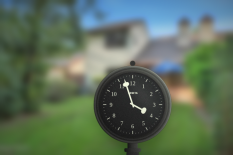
3h57
